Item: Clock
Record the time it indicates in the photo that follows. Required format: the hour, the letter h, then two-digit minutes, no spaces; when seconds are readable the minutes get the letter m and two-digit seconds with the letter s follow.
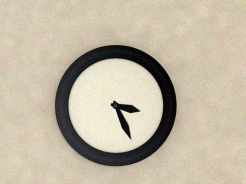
3h26
